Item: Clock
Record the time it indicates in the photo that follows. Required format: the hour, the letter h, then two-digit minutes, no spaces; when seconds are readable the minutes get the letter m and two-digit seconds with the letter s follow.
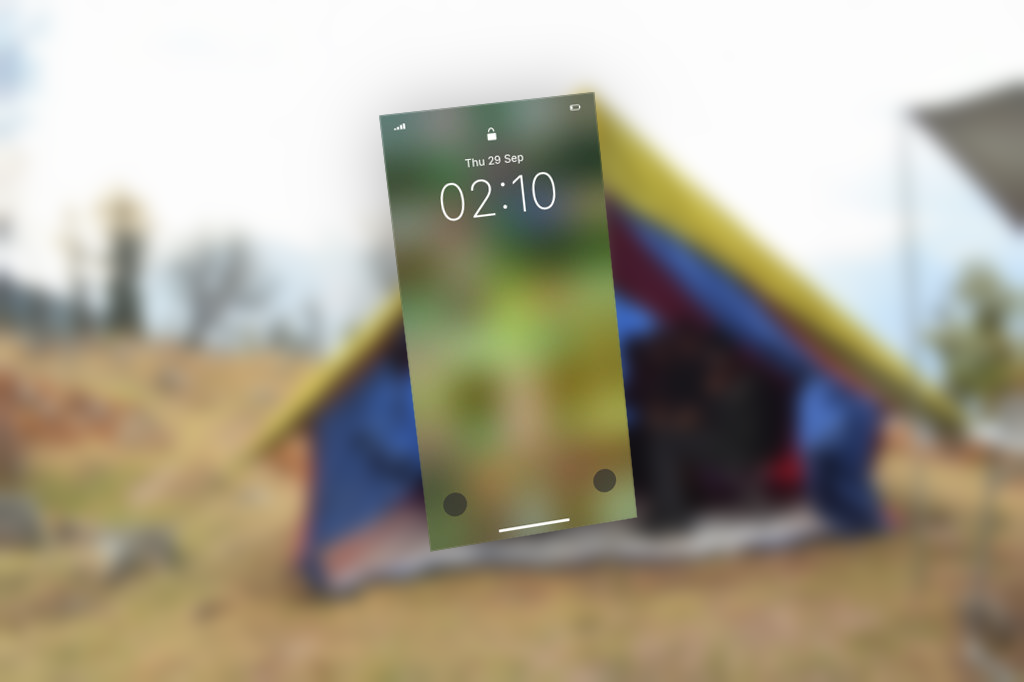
2h10
